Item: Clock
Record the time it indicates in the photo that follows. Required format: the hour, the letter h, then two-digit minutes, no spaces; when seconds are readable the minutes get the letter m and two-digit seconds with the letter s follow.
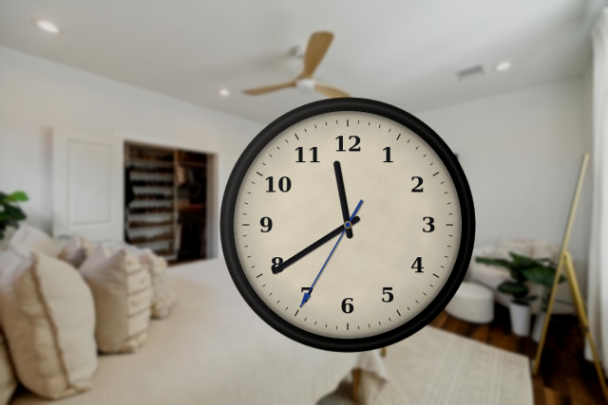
11h39m35s
